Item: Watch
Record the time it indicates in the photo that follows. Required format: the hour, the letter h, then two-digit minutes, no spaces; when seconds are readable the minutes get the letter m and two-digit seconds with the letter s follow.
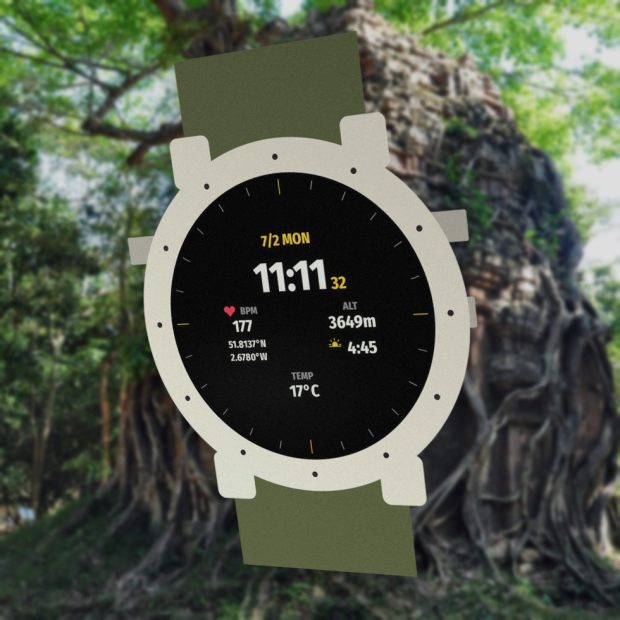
11h11m32s
